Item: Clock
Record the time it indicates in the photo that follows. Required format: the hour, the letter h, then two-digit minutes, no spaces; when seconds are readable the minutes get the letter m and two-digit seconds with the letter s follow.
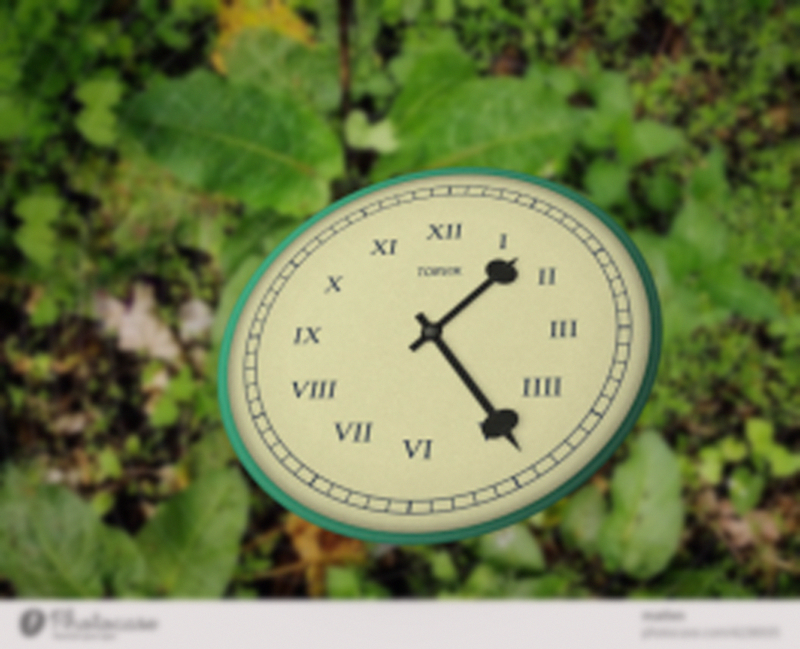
1h24
